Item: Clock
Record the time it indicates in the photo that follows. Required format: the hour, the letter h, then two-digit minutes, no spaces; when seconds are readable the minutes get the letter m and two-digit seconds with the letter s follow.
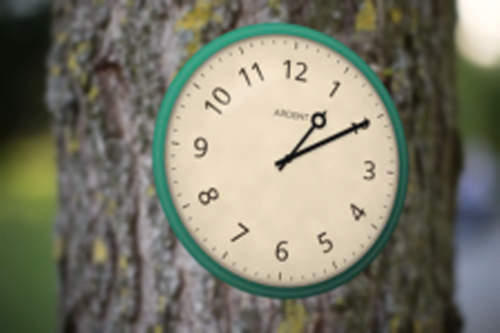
1h10
